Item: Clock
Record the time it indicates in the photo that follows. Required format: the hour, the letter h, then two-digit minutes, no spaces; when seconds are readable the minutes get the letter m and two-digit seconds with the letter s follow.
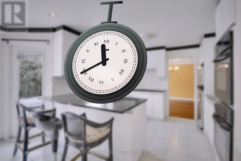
11h40
